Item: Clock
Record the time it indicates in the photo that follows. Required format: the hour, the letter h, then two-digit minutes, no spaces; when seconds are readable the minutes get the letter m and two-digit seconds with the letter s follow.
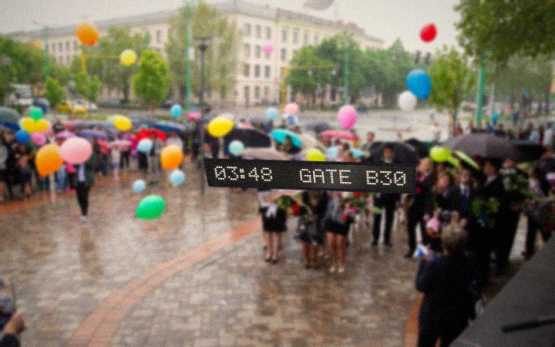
3h48
